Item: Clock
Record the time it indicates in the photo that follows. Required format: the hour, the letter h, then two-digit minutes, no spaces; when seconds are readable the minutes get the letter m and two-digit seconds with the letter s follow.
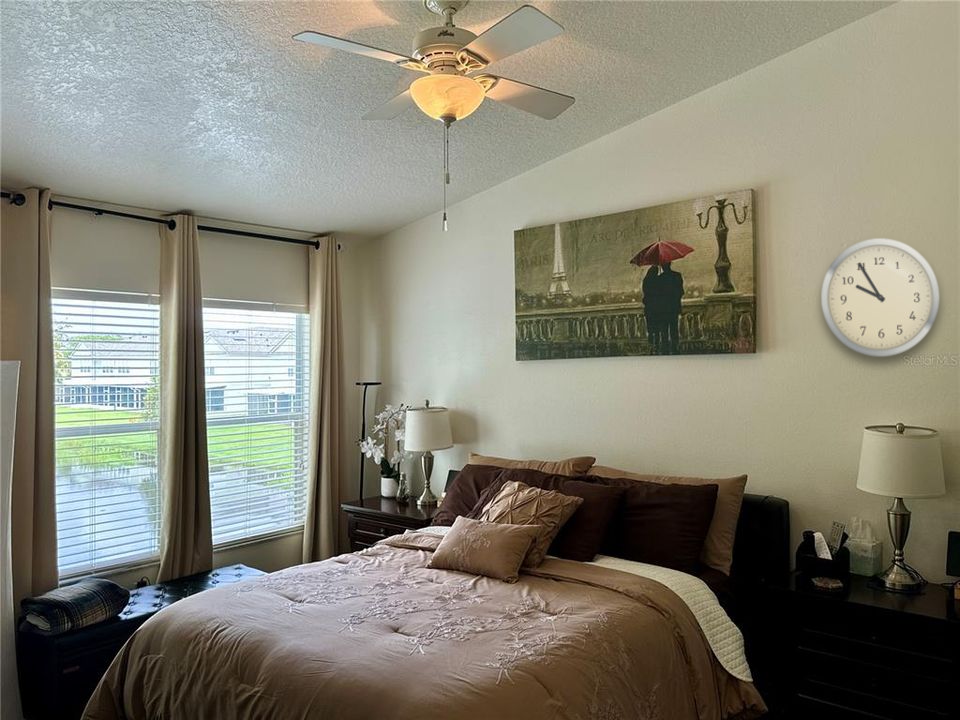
9h55
